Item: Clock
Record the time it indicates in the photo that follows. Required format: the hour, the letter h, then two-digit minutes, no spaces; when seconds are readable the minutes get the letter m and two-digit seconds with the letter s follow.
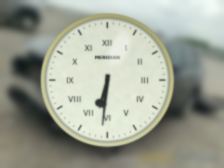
6h31
